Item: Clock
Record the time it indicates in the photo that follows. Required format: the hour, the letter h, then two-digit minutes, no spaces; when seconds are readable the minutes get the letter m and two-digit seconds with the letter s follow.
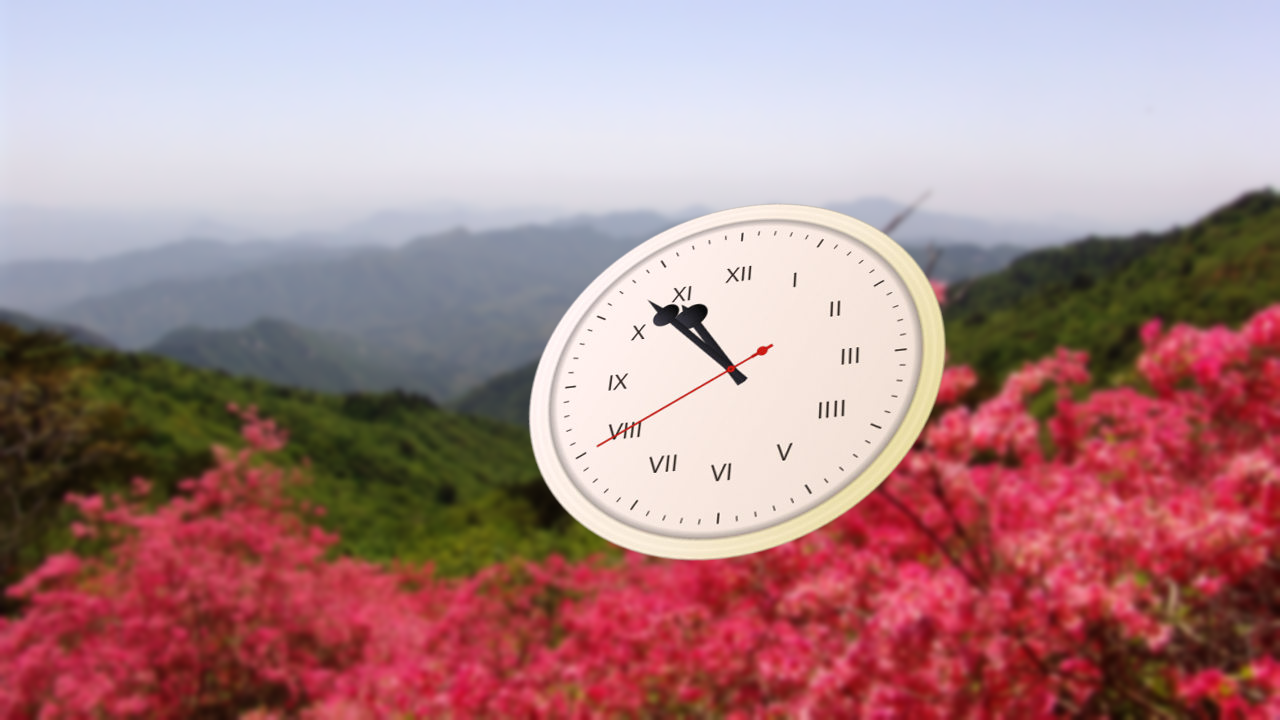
10h52m40s
